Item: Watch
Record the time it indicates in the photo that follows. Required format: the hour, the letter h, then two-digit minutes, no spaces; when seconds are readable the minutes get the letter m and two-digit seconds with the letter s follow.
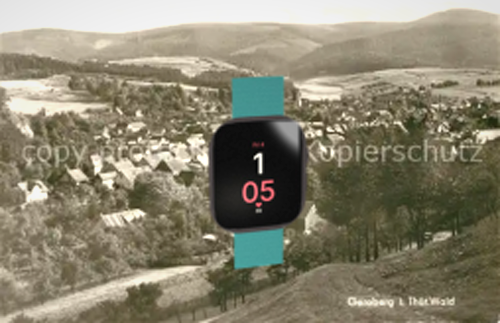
1h05
